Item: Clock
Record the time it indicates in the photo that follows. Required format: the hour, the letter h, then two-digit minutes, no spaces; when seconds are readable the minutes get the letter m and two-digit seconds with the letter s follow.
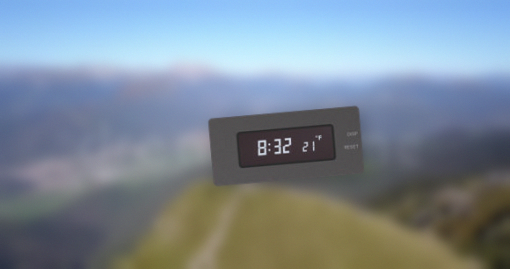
8h32
